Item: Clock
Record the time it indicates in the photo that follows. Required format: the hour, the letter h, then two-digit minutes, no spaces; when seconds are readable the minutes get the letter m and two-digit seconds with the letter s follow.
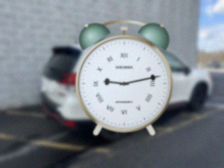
9h13
